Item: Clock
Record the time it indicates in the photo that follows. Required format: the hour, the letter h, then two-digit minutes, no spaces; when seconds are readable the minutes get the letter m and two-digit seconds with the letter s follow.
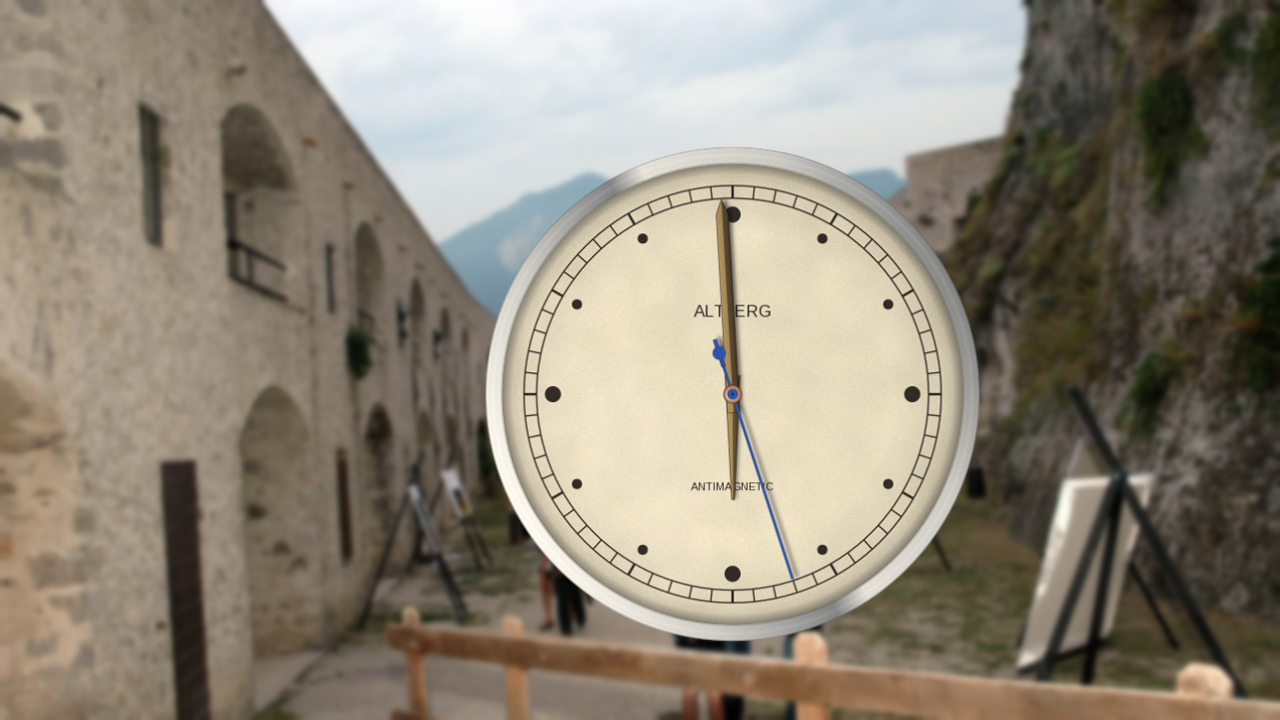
5h59m27s
